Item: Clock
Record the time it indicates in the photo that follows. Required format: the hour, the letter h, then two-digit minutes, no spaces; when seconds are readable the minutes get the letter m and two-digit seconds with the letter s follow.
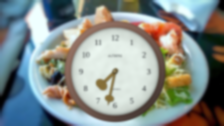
7h32
